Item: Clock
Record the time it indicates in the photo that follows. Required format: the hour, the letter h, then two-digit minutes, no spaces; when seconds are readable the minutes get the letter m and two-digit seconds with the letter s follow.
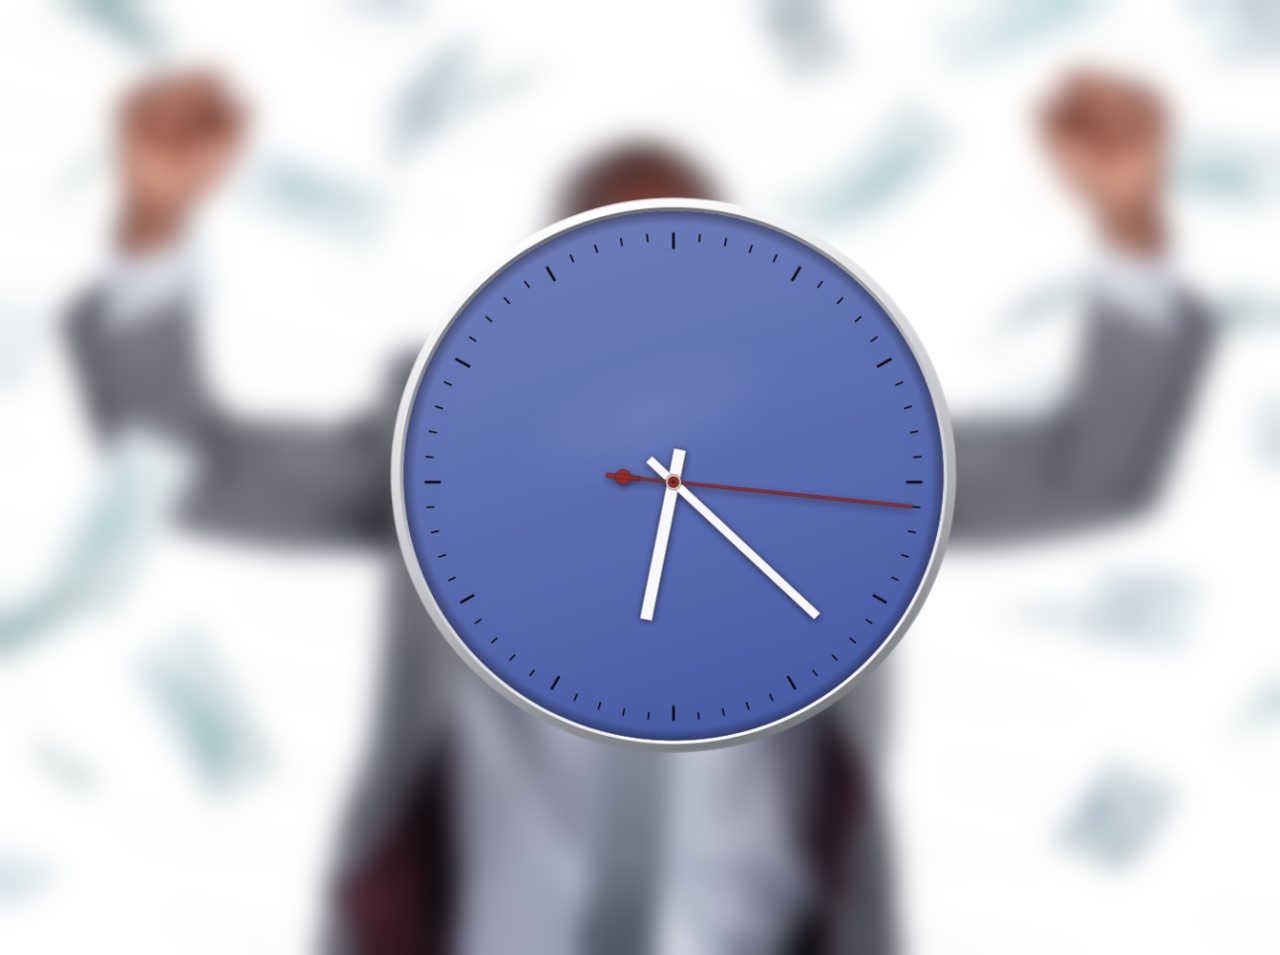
6h22m16s
